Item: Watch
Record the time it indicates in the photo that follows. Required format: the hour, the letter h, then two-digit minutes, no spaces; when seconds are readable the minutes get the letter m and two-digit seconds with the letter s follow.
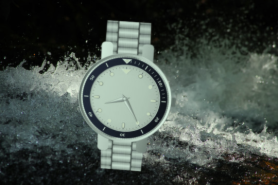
8h25
